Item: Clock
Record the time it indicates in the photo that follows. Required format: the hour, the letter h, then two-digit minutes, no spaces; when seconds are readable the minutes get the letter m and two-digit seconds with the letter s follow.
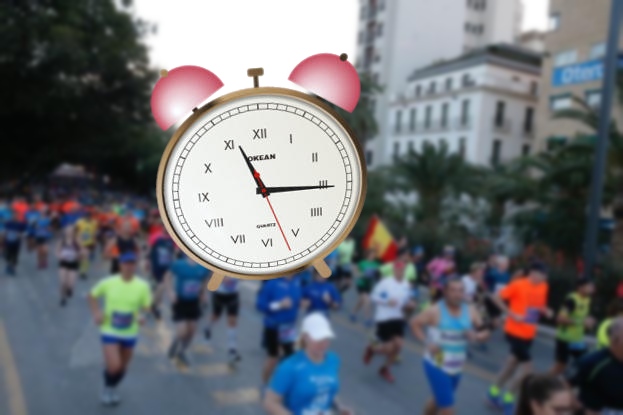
11h15m27s
